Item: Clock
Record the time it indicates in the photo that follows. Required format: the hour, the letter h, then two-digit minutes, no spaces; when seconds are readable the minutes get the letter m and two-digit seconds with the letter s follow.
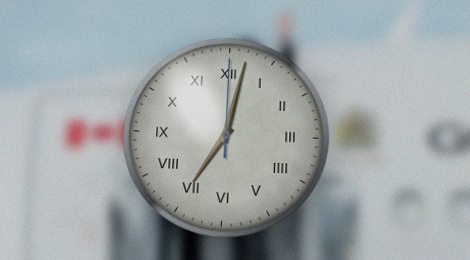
7h02m00s
